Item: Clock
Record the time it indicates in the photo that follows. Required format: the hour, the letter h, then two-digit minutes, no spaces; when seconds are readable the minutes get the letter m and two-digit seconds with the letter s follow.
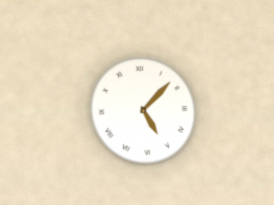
5h08
